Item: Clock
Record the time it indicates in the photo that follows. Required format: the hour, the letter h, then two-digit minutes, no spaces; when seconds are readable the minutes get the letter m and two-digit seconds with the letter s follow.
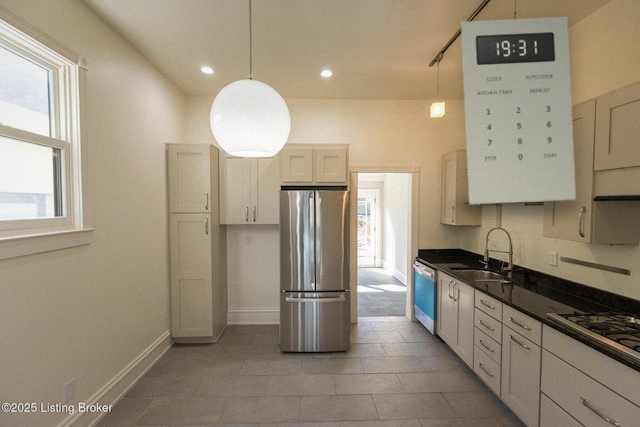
19h31
